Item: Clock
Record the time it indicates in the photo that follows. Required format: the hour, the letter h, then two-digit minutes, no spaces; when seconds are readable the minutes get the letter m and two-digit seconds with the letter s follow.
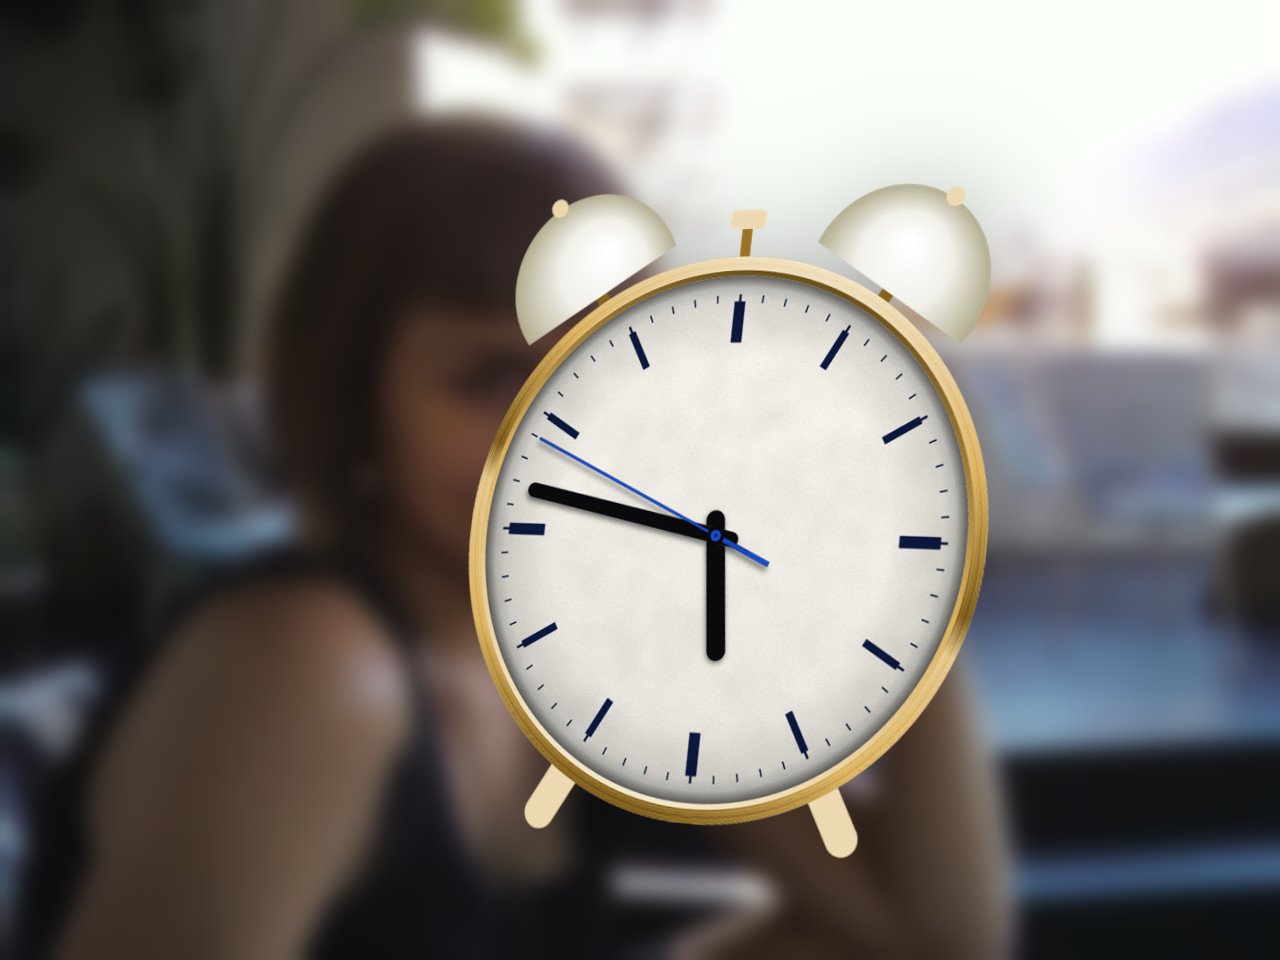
5h46m49s
